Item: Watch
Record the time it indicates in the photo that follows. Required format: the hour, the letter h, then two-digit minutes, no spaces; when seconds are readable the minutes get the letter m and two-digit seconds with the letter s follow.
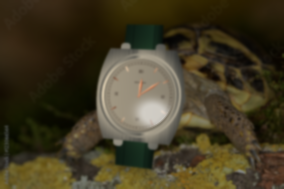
12h09
